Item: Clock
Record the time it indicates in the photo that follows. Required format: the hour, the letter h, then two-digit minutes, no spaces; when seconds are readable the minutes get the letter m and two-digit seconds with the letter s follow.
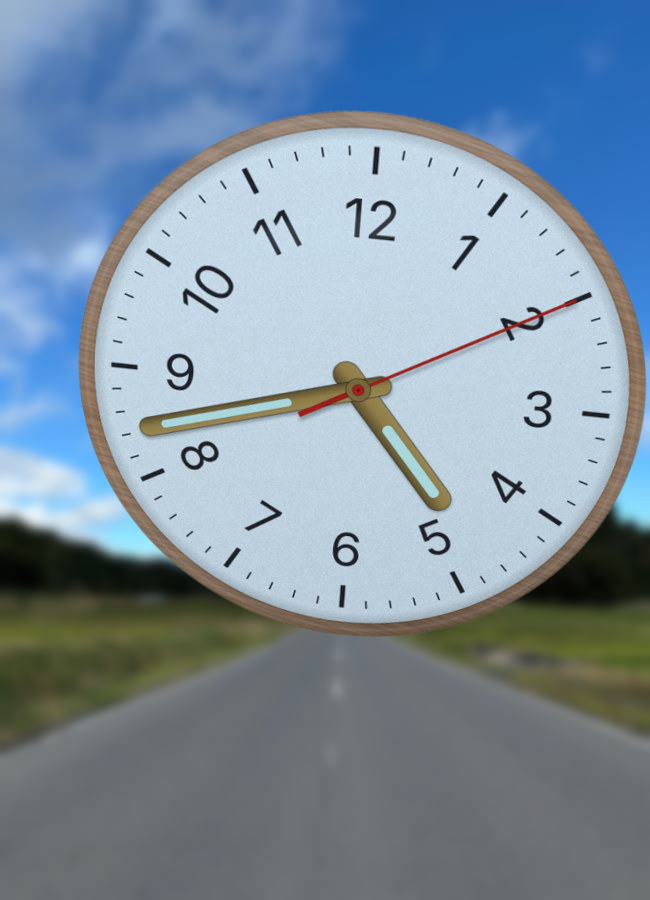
4h42m10s
